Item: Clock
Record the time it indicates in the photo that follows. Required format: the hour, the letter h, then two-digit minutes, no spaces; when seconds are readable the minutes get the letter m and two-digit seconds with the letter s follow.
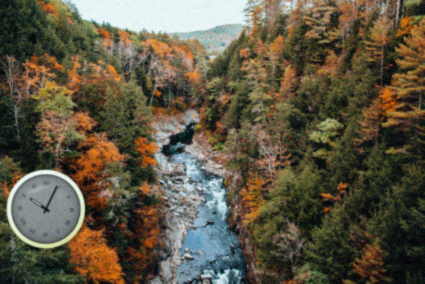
10h04
